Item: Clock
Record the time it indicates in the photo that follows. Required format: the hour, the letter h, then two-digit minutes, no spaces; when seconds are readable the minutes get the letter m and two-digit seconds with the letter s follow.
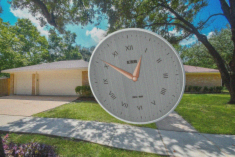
12h51
